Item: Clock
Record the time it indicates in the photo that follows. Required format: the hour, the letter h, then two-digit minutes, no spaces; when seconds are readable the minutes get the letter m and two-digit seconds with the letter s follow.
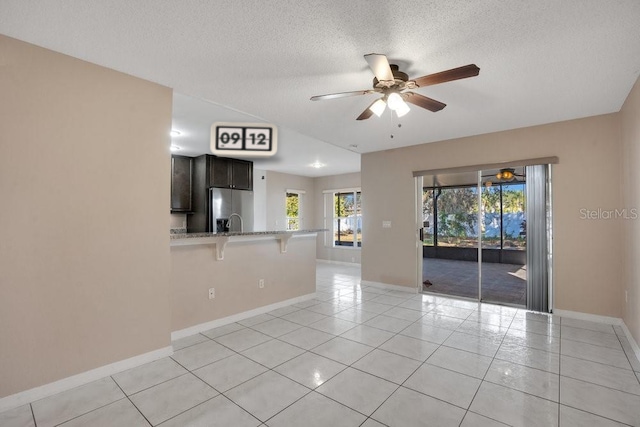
9h12
